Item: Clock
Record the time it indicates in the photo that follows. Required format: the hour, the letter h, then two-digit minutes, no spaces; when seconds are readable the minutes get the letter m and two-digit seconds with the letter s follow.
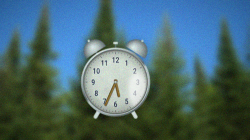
5h34
